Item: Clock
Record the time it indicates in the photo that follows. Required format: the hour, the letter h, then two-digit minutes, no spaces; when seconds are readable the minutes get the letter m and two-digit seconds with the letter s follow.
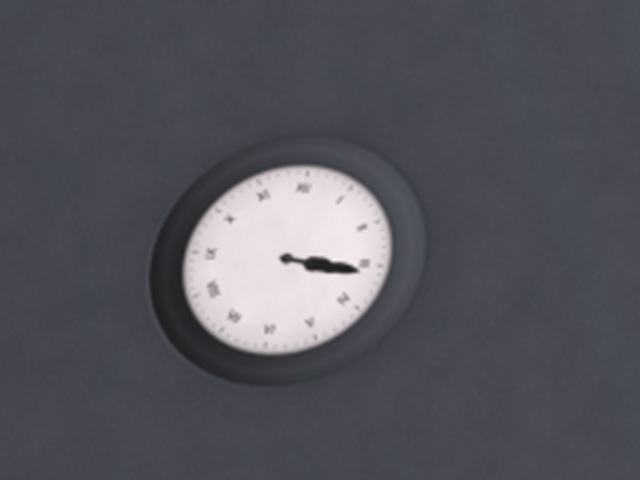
3h16
